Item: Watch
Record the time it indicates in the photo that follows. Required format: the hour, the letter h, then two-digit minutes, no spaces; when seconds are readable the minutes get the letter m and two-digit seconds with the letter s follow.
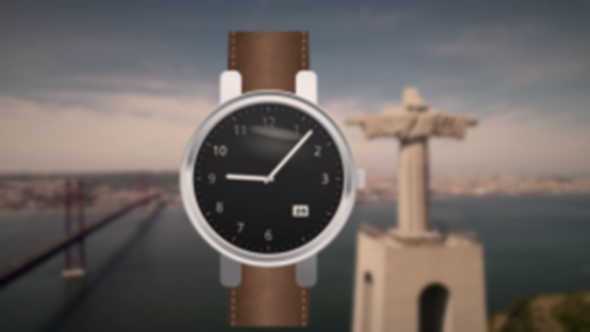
9h07
